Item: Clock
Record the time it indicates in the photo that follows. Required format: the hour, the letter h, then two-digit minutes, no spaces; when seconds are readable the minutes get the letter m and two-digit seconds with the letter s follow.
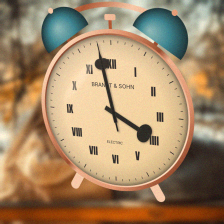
3h57m58s
